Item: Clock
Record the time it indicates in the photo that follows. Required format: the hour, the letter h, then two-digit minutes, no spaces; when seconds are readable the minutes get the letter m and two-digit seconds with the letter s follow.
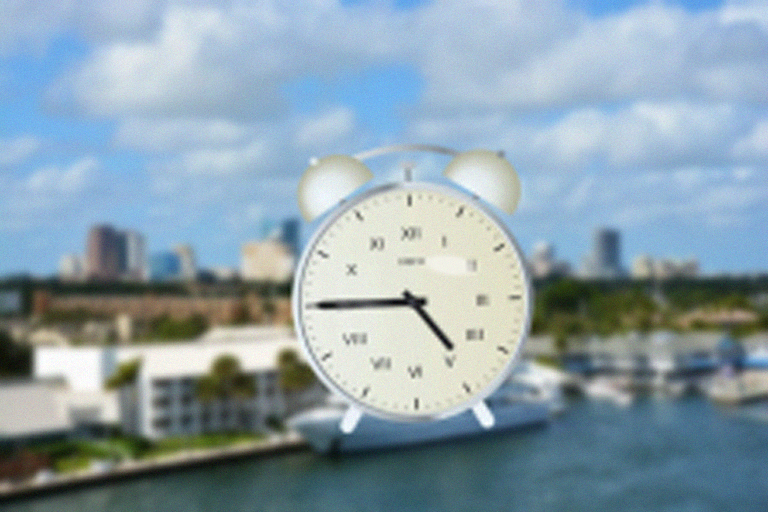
4h45
